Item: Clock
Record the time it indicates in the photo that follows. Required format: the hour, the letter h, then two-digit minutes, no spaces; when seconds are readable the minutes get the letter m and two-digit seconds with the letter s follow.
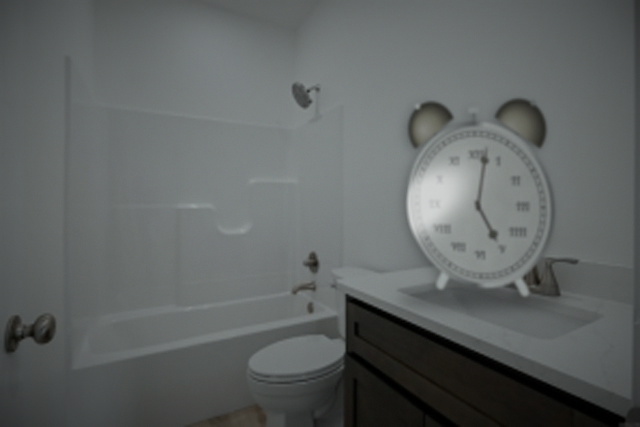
5h02
